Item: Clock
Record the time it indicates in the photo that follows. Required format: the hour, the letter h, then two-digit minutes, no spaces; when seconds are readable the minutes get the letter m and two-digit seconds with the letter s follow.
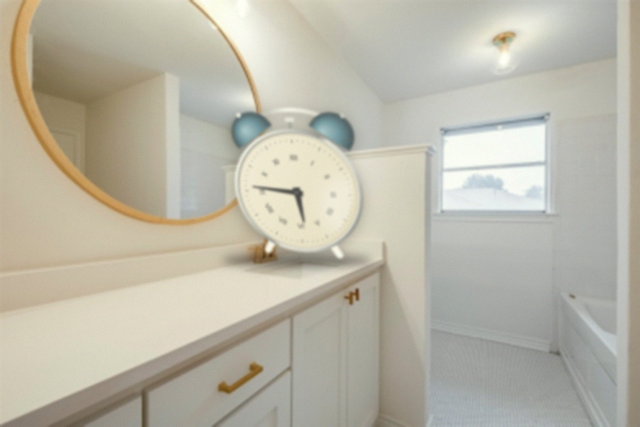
5h46
